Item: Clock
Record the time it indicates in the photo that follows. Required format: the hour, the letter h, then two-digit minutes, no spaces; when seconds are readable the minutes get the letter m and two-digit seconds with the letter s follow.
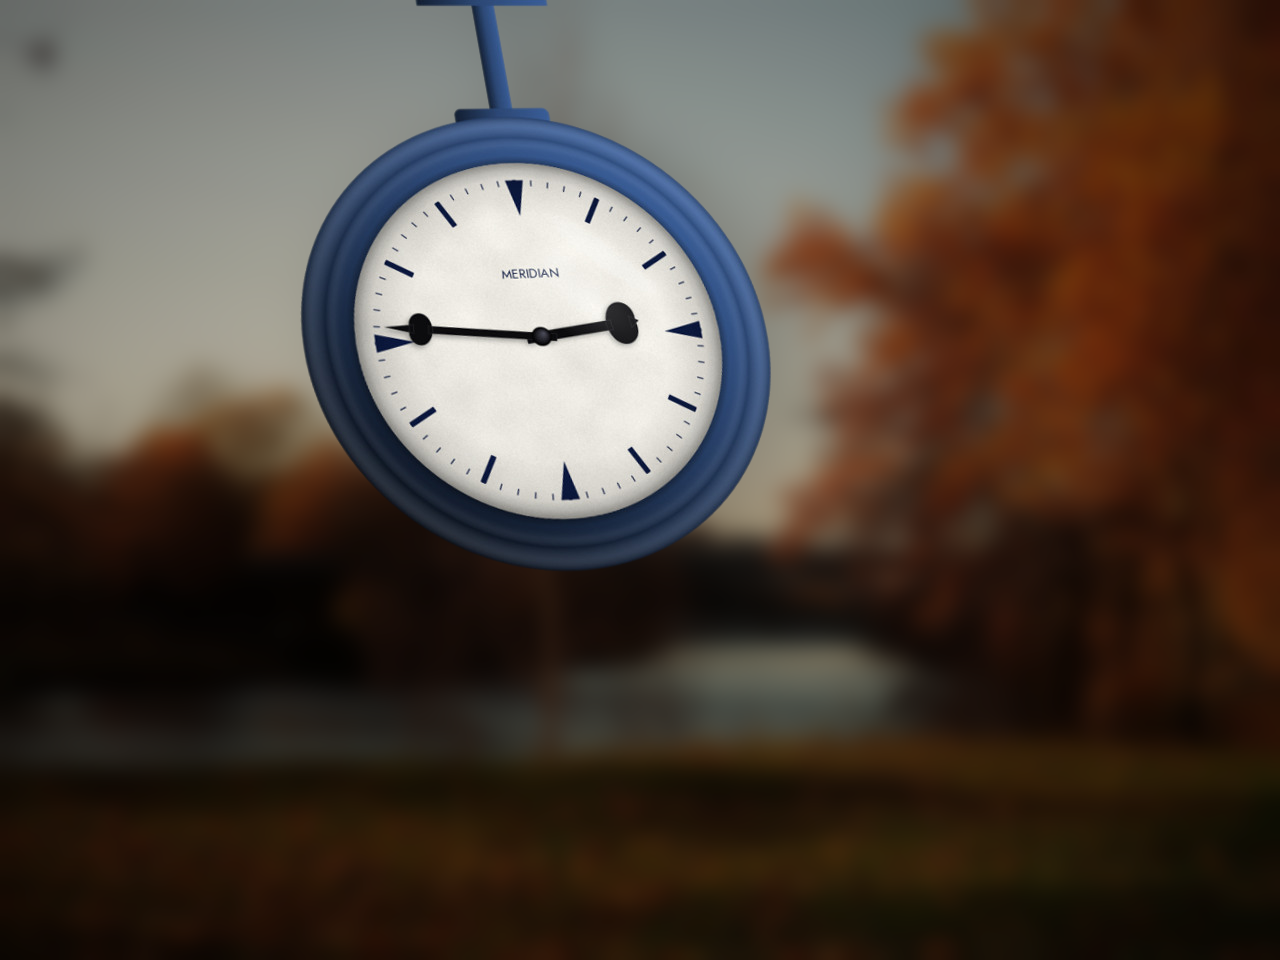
2h46
